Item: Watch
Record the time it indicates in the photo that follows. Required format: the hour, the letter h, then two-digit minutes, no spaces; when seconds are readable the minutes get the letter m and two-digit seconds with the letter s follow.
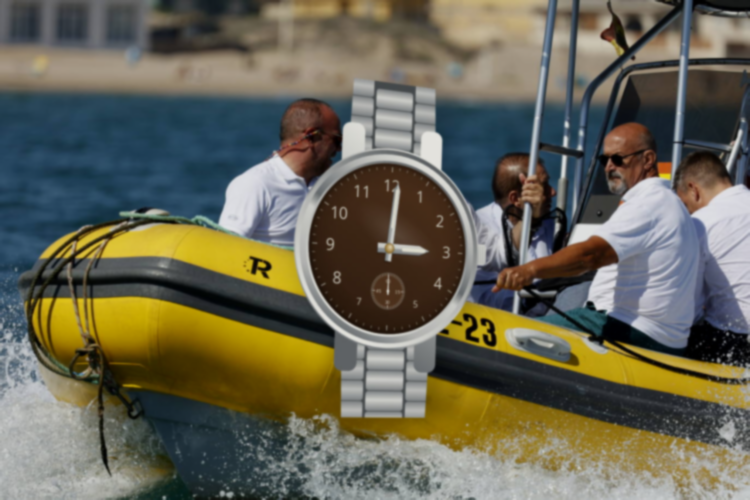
3h01
